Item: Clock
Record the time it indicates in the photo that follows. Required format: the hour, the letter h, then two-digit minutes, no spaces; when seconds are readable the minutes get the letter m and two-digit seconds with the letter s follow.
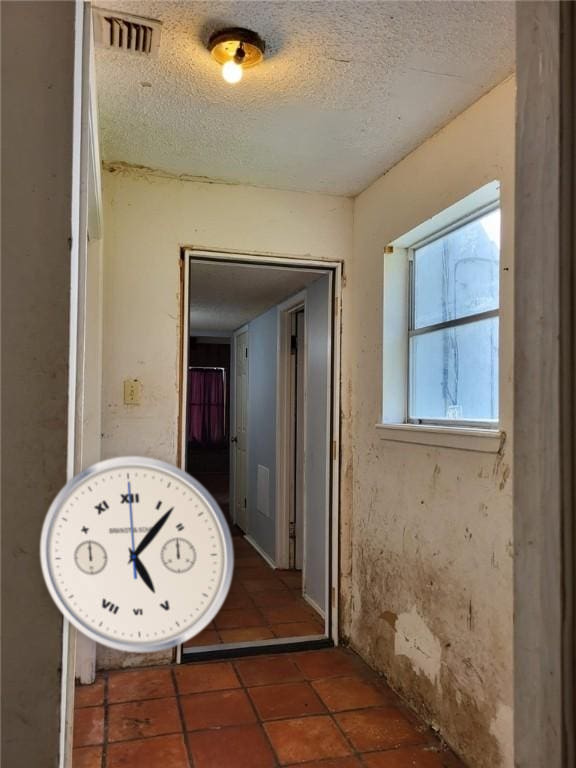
5h07
